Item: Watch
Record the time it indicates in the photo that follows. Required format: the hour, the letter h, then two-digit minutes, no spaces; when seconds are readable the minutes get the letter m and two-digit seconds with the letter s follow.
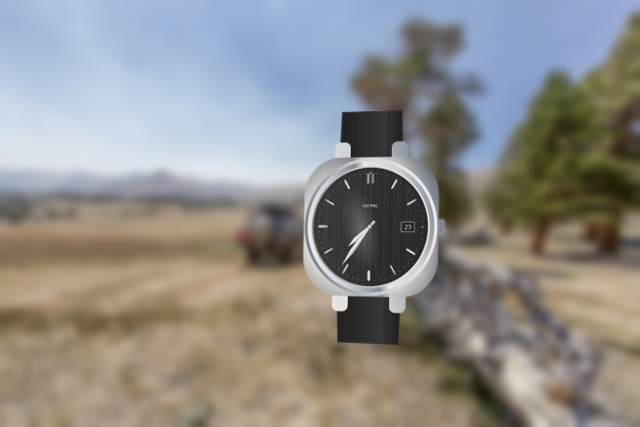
7h36
